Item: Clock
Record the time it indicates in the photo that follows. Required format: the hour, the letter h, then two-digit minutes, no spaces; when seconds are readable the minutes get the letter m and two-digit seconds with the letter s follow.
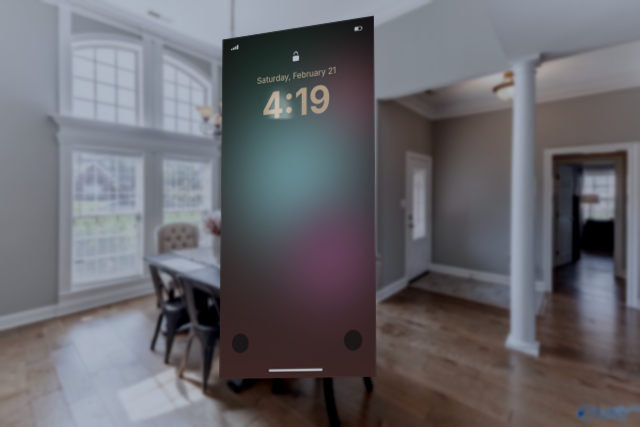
4h19
